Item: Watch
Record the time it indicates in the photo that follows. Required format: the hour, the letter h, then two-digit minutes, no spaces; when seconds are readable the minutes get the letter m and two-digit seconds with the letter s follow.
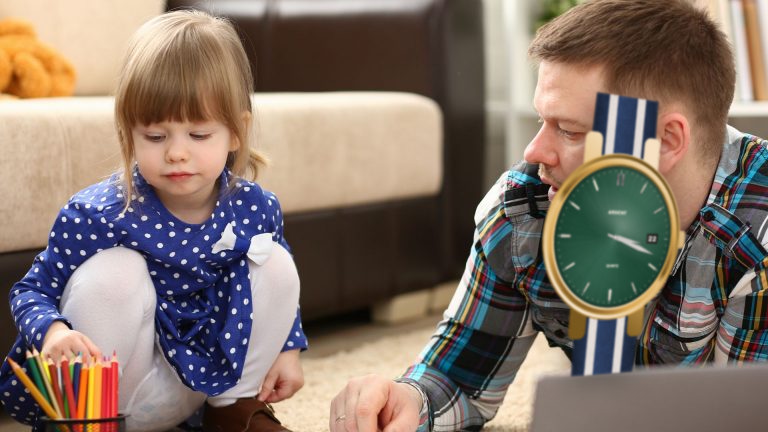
3h18
